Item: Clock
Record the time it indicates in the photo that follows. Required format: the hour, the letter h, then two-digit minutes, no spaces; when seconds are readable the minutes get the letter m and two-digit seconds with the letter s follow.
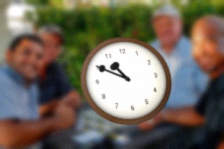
10h50
